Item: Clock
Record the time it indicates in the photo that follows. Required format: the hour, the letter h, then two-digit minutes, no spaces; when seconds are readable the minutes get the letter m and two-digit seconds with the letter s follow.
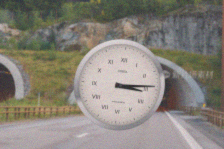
3h14
